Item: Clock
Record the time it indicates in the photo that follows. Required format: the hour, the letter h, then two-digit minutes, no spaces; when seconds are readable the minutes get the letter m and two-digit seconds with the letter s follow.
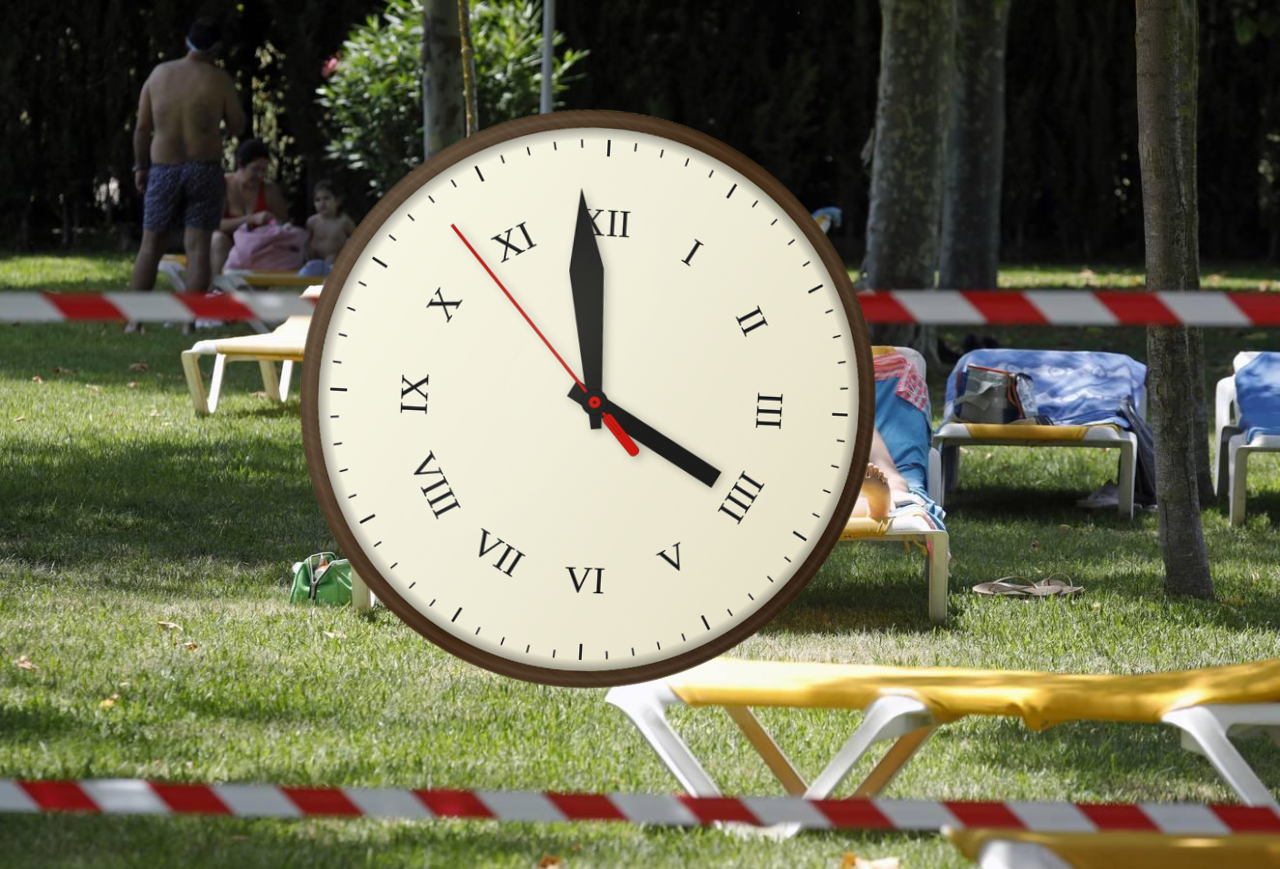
3h58m53s
